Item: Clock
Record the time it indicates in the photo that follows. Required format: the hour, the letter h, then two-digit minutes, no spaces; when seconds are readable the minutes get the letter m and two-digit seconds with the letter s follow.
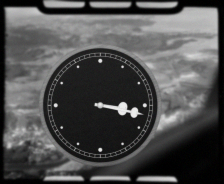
3h17
